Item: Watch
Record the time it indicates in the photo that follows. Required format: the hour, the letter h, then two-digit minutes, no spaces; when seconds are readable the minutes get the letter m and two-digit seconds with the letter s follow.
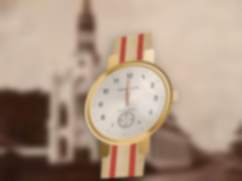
12h00
